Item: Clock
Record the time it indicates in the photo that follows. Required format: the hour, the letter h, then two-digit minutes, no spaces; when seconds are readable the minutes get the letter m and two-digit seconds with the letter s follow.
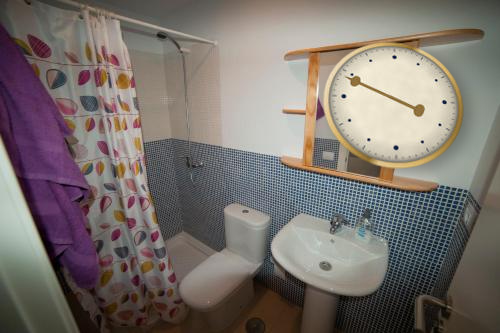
3h49
